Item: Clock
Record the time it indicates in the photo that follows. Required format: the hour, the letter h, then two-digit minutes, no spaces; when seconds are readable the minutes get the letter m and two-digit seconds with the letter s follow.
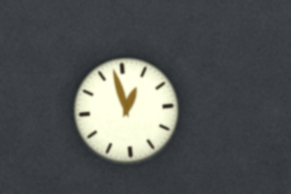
12h58
